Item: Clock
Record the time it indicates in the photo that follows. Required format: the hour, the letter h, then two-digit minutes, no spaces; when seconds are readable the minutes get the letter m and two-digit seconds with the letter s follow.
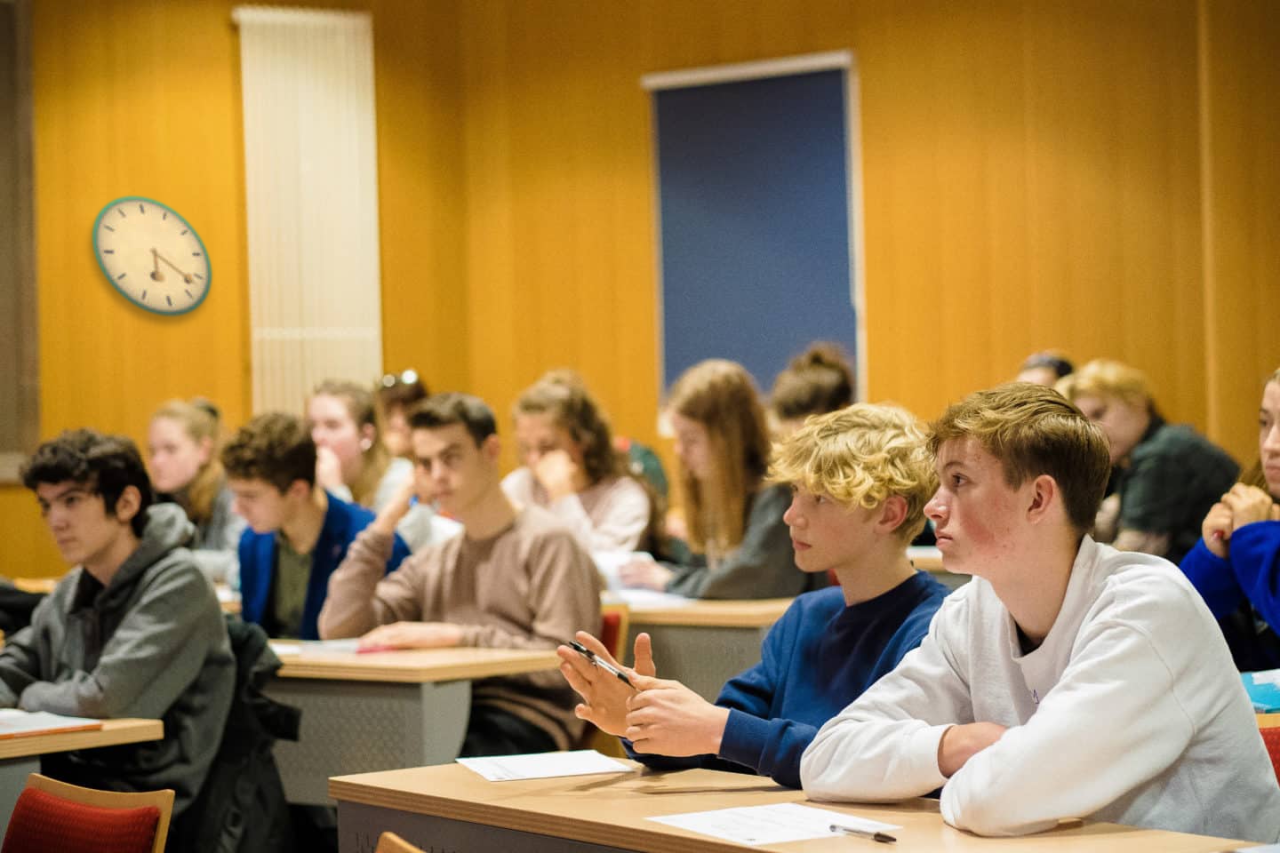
6h22
